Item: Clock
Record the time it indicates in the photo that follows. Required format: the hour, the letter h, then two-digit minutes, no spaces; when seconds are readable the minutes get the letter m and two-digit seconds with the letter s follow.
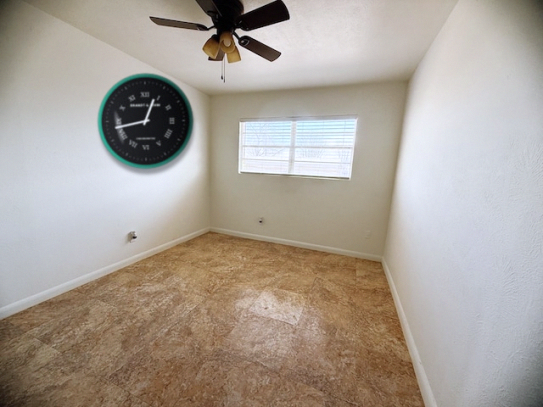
12h43
